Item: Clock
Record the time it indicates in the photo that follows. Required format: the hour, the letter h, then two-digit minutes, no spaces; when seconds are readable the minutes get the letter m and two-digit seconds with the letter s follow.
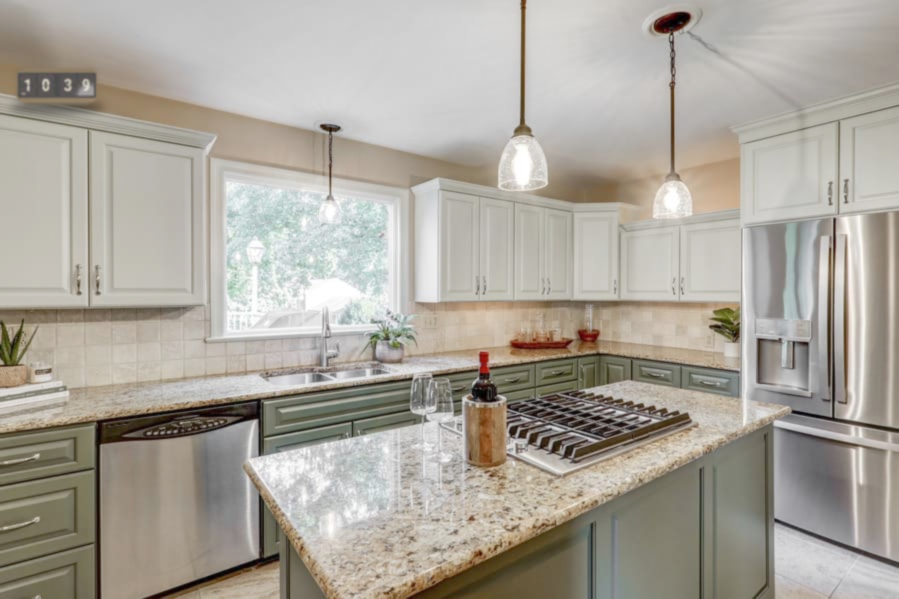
10h39
